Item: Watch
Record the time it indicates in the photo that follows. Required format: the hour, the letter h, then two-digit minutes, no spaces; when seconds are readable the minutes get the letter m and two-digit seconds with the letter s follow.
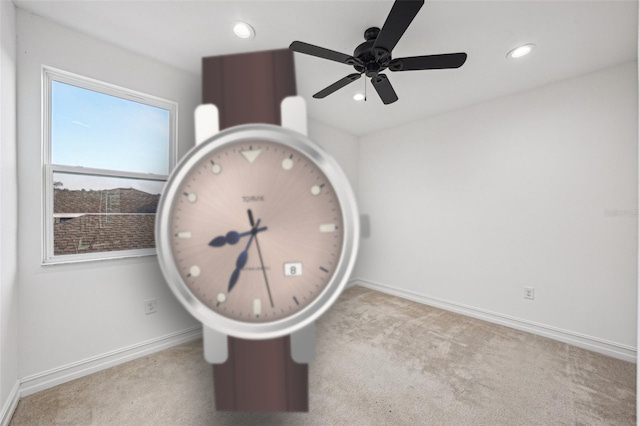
8h34m28s
